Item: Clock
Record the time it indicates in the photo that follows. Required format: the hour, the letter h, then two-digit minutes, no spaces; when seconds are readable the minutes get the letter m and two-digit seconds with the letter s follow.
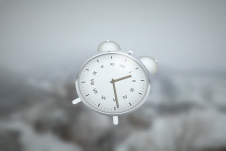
1h24
